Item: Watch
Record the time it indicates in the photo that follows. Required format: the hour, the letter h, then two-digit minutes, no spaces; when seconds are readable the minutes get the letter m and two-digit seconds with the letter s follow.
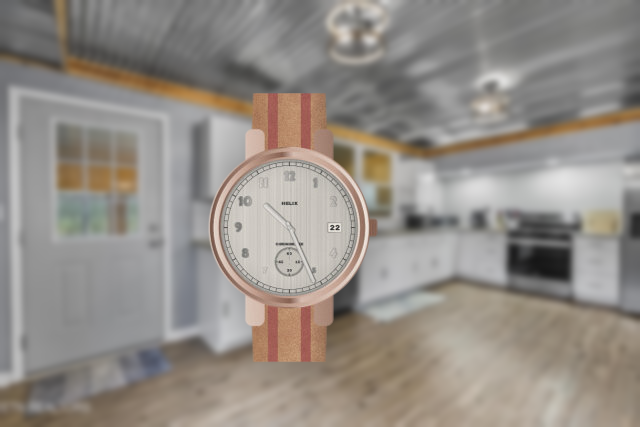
10h26
